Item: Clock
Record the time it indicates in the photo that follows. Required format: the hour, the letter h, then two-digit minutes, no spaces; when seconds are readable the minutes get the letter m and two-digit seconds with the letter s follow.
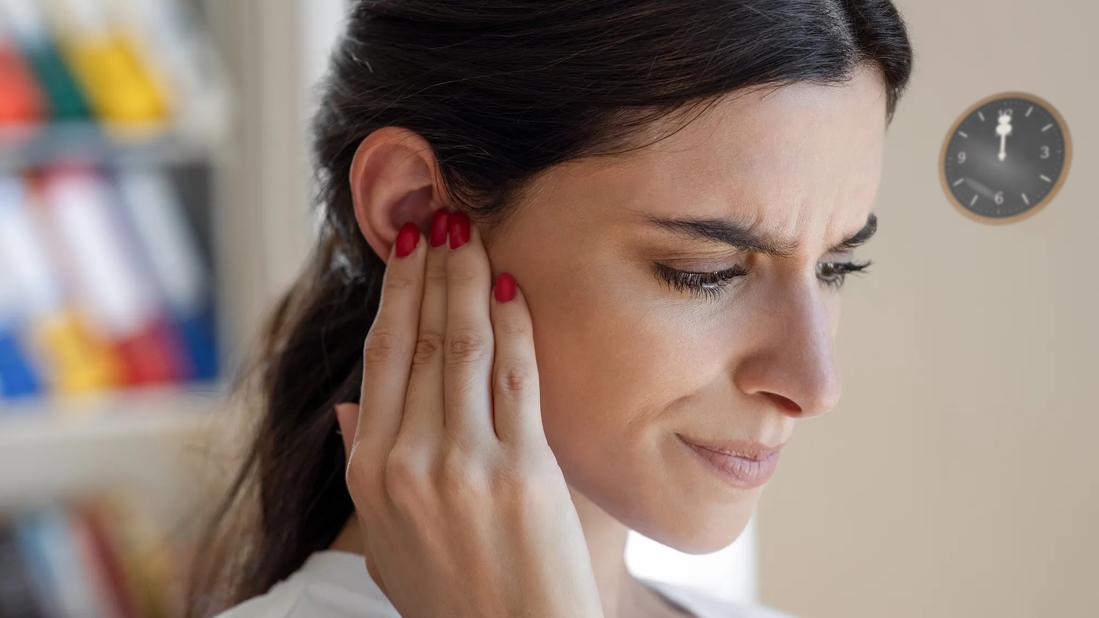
12h00
